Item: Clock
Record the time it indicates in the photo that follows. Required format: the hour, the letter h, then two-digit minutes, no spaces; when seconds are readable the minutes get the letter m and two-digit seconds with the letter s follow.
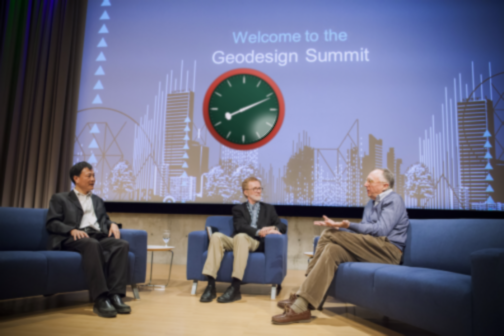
8h11
